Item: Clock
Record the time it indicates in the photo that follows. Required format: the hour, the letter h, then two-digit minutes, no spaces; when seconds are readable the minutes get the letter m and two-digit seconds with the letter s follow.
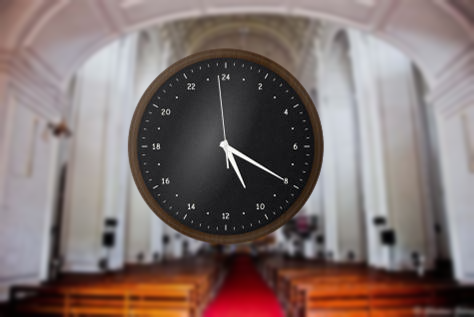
10h19m59s
